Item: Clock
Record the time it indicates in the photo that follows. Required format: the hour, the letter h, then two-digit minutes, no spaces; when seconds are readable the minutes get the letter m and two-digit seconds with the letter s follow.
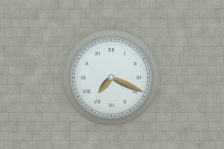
7h19
